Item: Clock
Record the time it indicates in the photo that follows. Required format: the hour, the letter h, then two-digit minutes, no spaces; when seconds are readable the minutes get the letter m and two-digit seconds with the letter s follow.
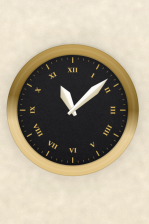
11h08
